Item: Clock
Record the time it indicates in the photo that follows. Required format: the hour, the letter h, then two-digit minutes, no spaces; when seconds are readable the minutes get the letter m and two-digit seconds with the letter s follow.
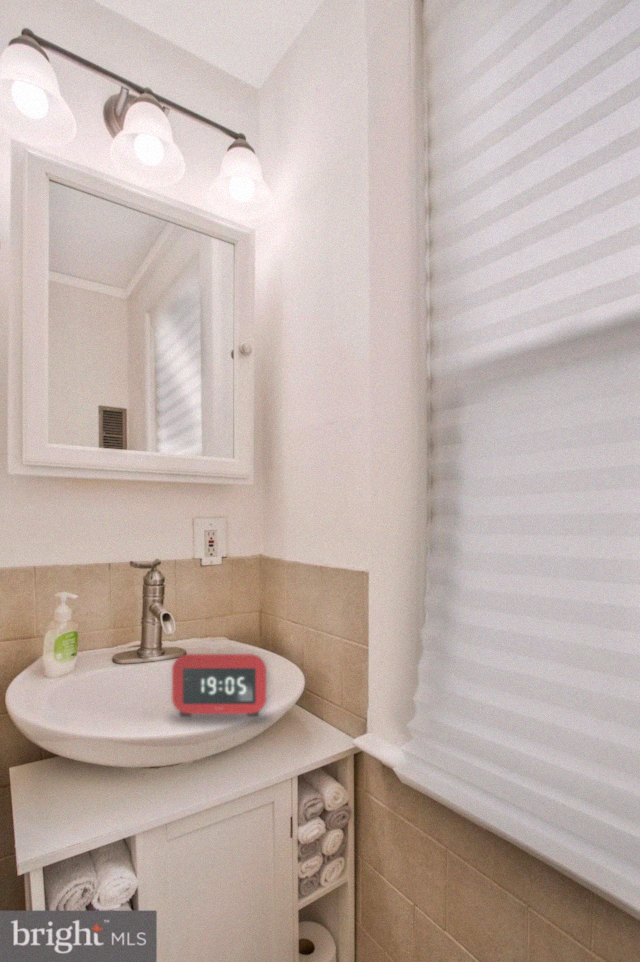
19h05
